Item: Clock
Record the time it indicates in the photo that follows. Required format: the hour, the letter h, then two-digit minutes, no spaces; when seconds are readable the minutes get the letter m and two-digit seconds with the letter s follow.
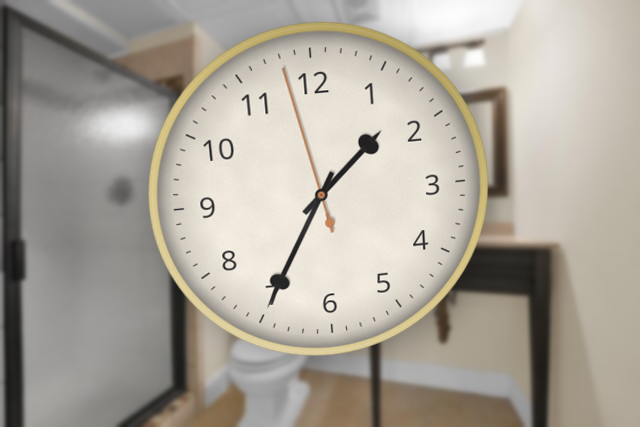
1h34m58s
